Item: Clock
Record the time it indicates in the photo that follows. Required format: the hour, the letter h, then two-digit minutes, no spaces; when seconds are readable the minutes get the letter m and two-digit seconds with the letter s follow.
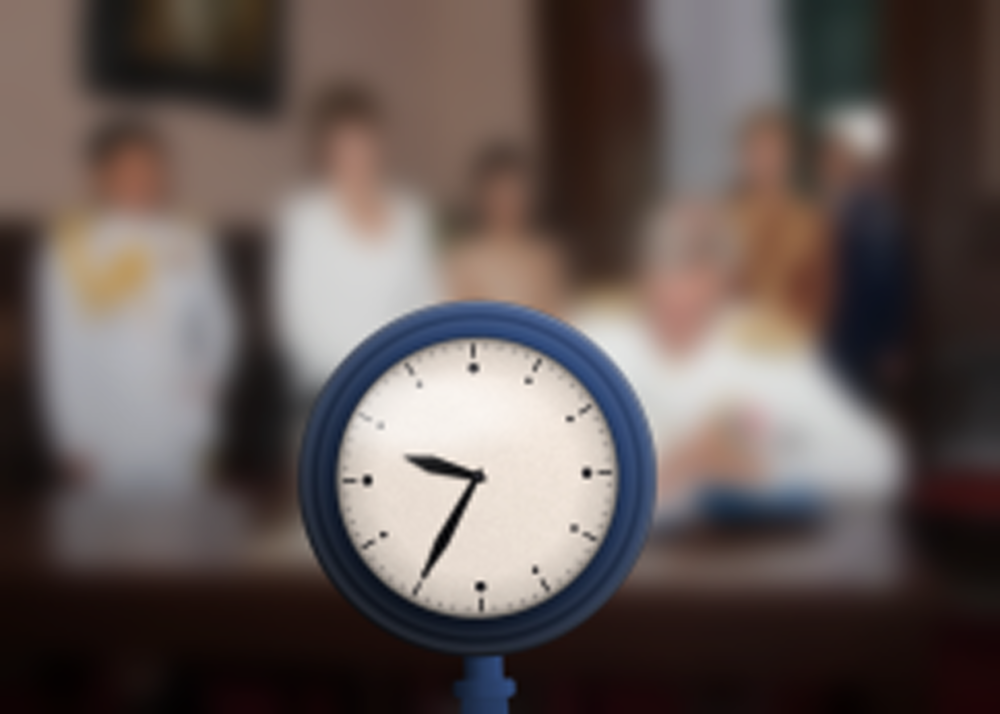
9h35
